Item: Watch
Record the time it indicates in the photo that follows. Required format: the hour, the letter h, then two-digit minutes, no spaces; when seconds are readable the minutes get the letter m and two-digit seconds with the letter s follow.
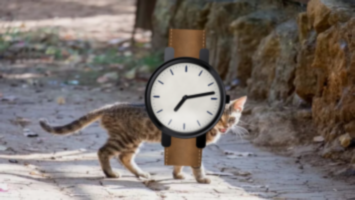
7h13
